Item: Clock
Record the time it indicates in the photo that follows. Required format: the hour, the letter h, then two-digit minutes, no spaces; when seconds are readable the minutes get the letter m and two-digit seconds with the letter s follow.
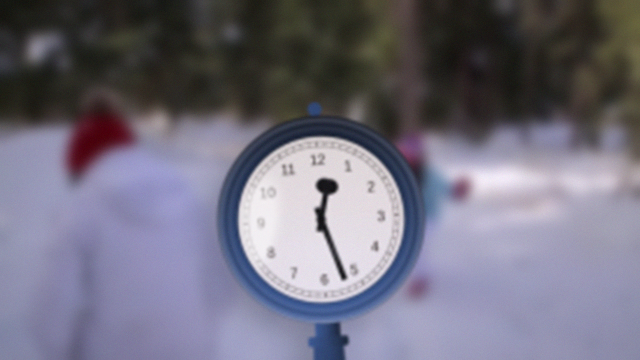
12h27
